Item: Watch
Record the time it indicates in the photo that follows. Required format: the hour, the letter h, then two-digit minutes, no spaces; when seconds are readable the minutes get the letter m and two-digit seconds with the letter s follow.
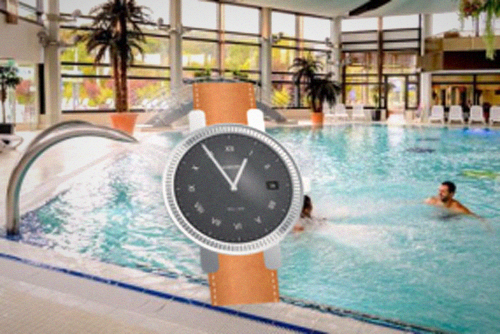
12h55
